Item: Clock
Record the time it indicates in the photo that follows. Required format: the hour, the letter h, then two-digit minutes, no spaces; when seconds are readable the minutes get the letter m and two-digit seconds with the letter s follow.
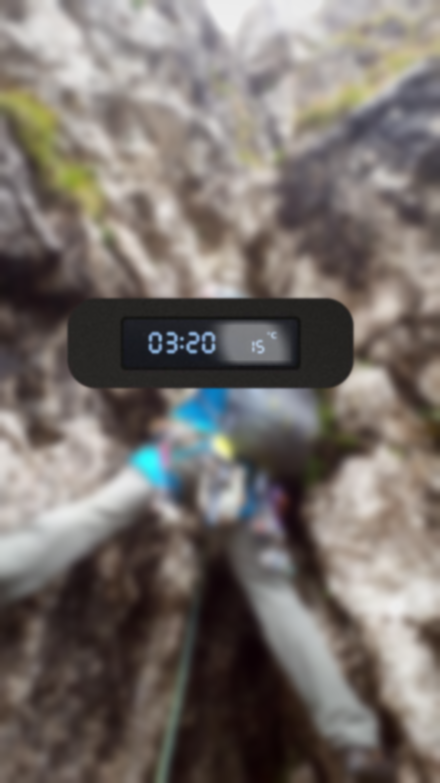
3h20
